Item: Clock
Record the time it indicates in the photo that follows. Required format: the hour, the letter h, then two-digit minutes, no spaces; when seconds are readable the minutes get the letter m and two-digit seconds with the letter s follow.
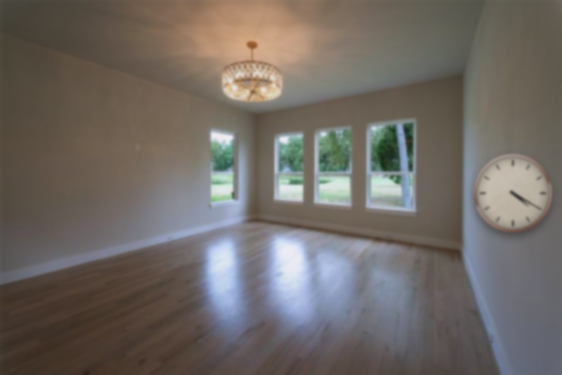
4h20
